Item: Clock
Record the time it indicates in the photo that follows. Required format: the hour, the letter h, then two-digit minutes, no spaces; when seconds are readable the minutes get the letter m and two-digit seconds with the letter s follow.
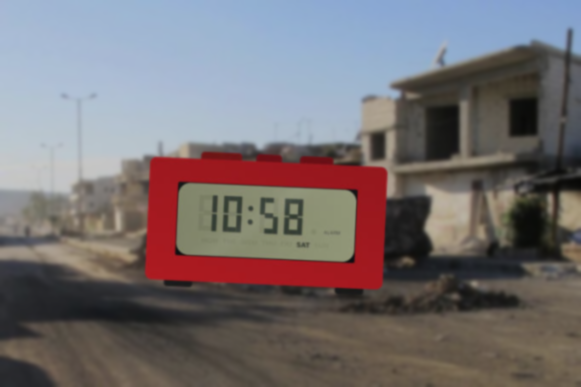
10h58
